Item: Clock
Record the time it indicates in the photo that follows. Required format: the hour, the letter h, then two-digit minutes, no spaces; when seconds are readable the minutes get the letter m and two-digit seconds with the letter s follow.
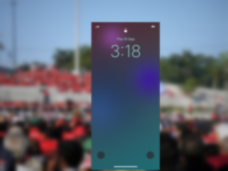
3h18
